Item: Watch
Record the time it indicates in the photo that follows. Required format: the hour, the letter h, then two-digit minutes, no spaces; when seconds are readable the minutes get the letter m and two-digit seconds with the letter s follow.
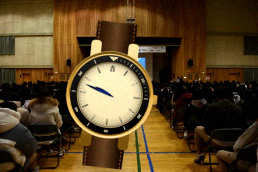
9h48
